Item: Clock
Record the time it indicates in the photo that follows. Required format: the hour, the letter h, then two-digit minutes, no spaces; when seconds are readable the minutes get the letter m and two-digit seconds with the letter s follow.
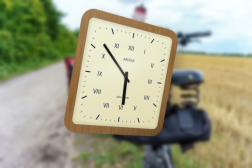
5h52
